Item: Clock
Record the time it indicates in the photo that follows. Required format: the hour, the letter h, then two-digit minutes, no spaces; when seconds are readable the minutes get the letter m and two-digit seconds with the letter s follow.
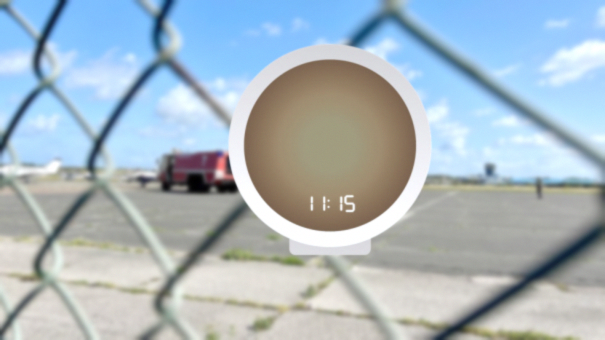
11h15
